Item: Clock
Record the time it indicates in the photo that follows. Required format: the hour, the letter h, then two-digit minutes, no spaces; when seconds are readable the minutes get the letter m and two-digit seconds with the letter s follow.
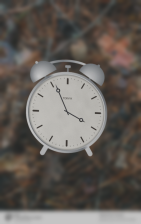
3h56
